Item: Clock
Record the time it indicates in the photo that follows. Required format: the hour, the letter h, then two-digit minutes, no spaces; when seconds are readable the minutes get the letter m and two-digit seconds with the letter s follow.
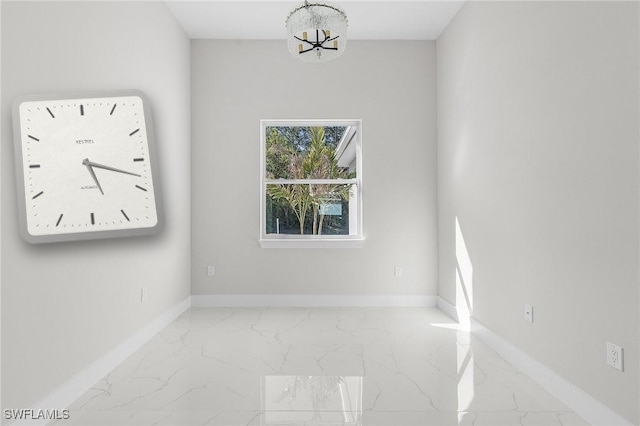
5h18
